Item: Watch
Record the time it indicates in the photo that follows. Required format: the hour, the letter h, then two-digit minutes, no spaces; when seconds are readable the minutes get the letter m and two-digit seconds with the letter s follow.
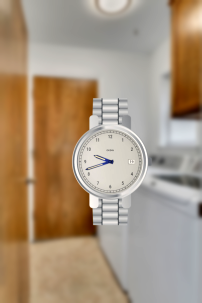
9h42
